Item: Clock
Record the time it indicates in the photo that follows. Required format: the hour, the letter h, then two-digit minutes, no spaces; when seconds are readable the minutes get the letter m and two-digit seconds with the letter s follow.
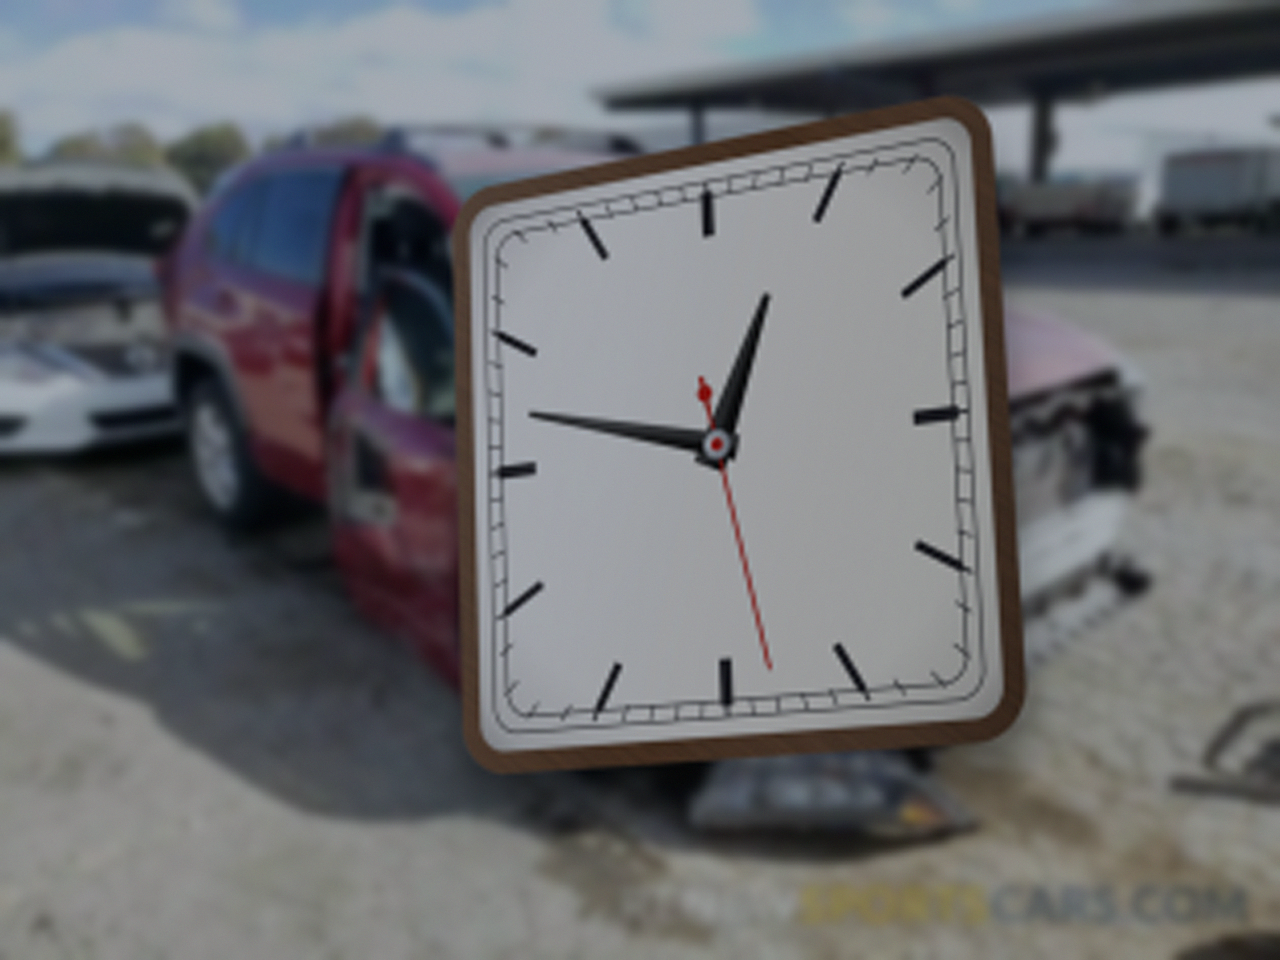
12h47m28s
